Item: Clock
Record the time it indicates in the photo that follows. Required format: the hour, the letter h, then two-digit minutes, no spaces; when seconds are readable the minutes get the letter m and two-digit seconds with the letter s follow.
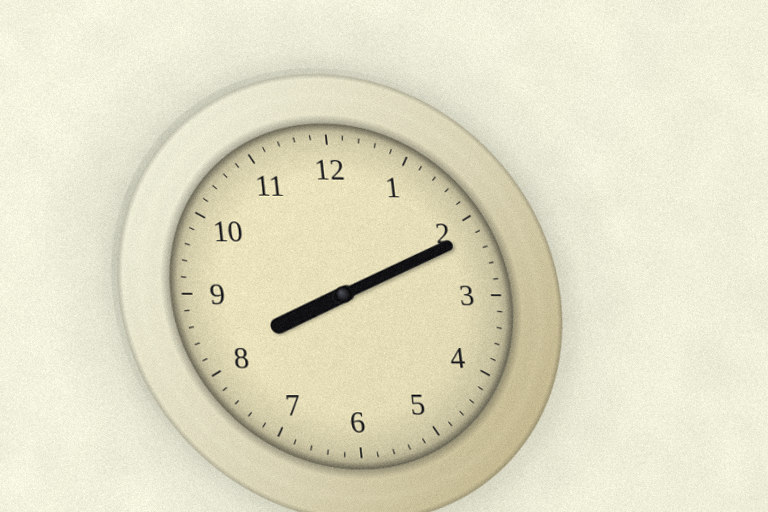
8h11
